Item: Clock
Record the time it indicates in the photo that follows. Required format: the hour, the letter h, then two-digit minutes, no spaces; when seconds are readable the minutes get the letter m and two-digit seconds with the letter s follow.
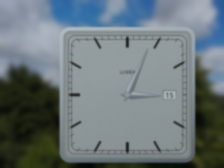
3h04
